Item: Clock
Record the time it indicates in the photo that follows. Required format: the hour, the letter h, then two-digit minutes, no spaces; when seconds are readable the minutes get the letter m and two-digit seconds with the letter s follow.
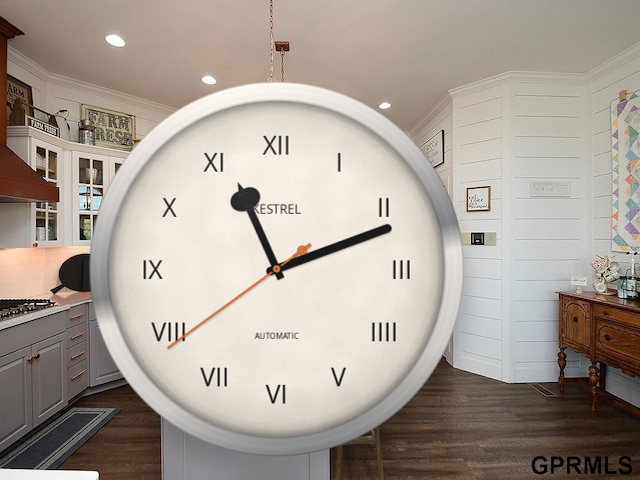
11h11m39s
